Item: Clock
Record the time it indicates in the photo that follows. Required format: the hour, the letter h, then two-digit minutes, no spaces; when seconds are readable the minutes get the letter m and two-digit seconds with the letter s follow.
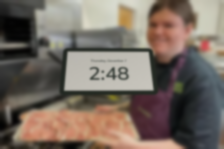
2h48
